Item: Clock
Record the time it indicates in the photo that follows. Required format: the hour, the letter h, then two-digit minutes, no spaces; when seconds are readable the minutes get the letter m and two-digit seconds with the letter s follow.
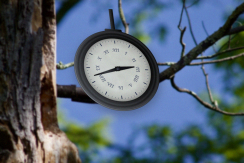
2h42
